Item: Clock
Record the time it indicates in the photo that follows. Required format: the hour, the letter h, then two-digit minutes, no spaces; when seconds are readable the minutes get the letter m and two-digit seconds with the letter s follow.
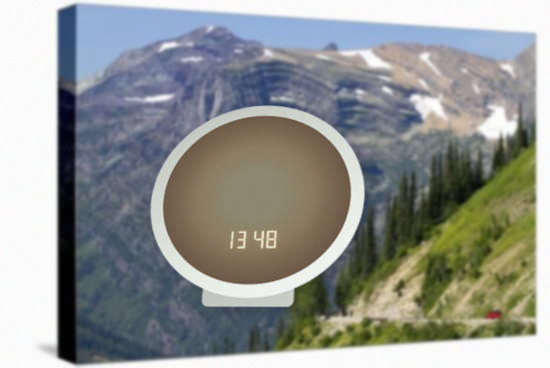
13h48
